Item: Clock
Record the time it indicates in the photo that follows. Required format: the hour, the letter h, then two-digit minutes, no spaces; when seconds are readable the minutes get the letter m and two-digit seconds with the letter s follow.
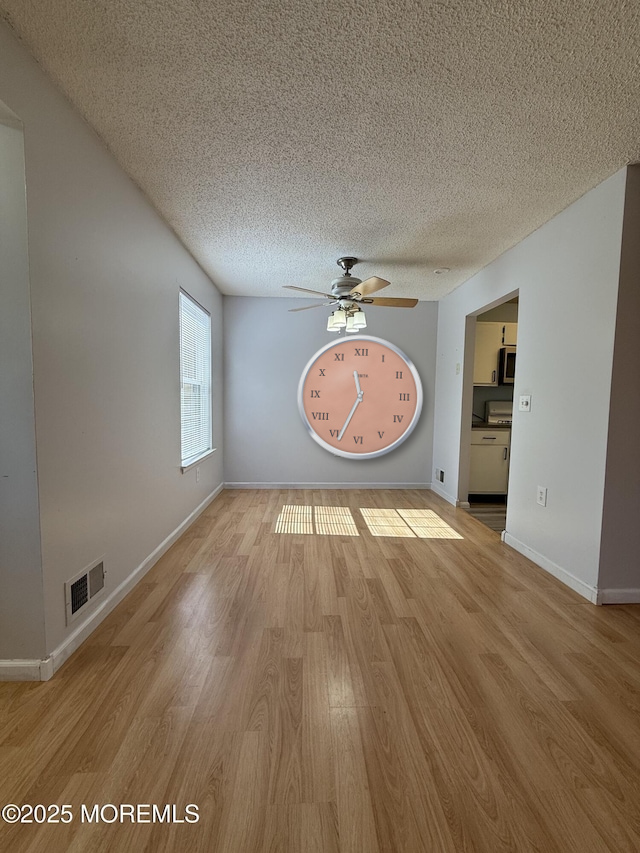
11h34
